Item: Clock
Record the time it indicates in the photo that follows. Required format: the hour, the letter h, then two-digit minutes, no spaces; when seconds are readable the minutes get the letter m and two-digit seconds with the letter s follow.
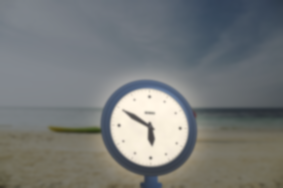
5h50
